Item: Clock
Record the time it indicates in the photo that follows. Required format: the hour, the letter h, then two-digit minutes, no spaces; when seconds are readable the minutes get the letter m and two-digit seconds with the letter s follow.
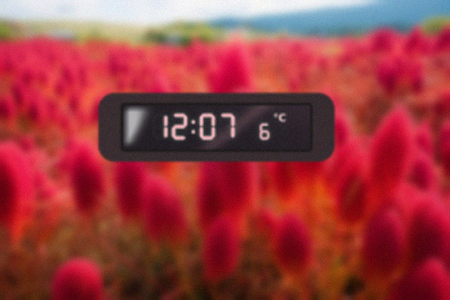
12h07
